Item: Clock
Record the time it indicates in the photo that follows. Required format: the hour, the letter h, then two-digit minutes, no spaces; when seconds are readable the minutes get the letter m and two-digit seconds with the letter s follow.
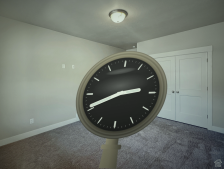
2h41
